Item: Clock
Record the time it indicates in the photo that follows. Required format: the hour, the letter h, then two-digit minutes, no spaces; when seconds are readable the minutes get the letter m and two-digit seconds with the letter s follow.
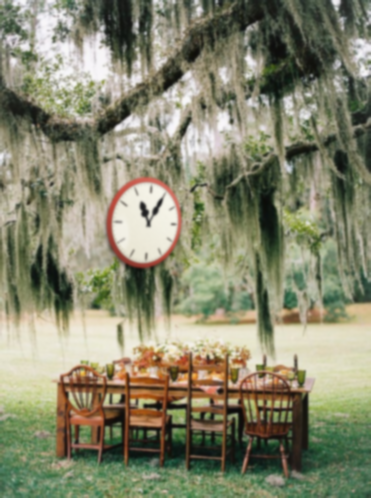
11h05
